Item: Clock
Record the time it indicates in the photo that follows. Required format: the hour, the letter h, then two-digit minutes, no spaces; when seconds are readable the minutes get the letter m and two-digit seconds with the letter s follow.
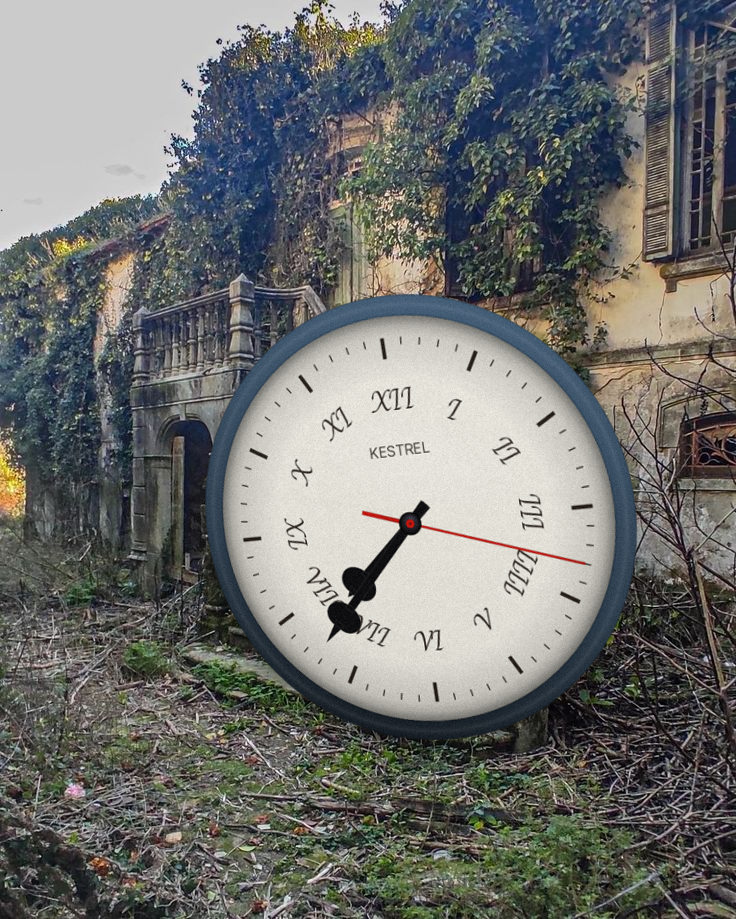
7h37m18s
